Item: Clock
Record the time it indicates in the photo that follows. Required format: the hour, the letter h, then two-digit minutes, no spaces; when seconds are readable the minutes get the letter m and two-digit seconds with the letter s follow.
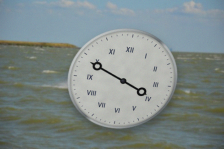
3h49
